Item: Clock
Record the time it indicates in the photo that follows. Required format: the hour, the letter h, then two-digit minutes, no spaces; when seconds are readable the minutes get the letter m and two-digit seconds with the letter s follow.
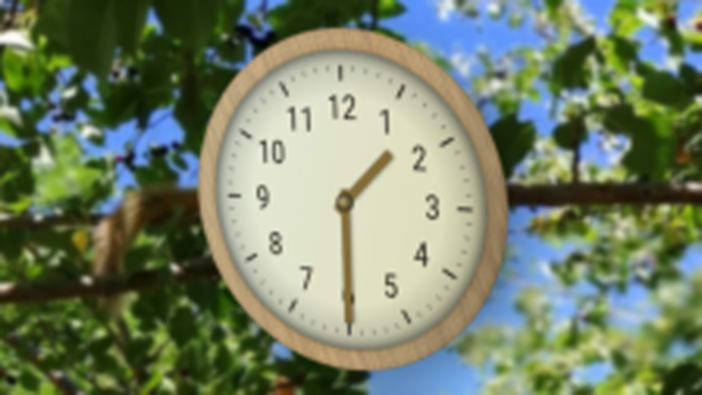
1h30
